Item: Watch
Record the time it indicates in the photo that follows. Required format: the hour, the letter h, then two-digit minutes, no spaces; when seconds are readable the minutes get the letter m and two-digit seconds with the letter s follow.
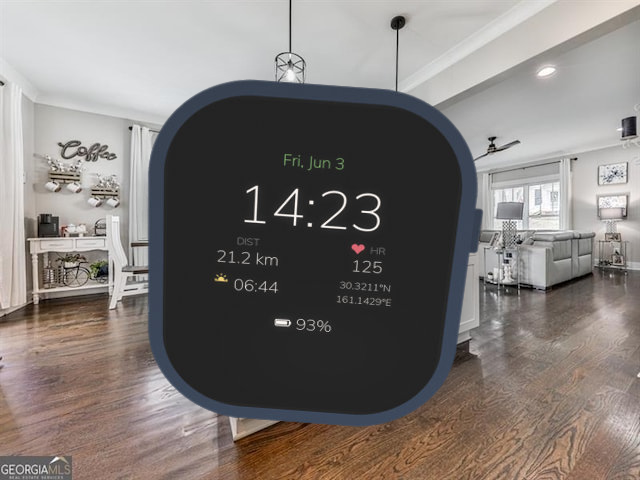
14h23
